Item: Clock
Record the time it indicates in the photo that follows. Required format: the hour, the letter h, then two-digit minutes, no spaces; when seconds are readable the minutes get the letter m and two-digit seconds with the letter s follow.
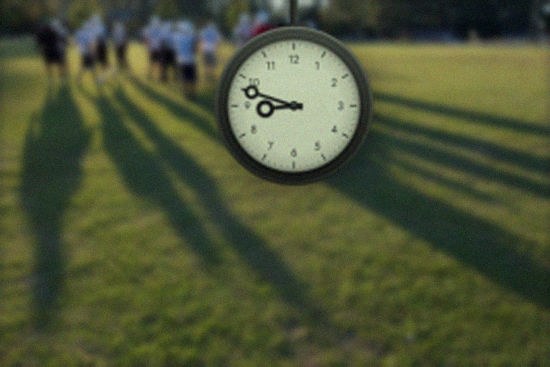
8h48
